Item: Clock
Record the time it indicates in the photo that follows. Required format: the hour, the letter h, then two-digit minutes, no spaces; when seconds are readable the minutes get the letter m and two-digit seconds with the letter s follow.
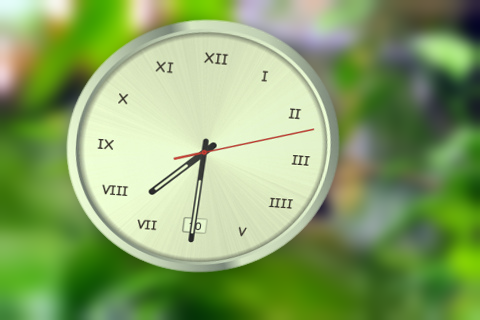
7h30m12s
